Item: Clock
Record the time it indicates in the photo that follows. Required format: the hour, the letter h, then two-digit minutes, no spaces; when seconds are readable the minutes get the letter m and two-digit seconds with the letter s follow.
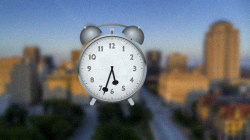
5h33
